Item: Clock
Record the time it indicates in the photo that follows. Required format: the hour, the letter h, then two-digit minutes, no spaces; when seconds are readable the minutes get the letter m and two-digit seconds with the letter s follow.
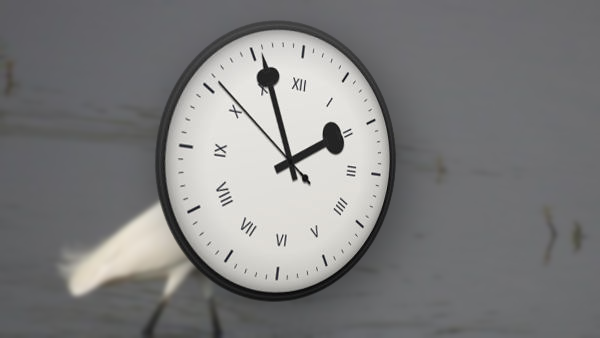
1h55m51s
